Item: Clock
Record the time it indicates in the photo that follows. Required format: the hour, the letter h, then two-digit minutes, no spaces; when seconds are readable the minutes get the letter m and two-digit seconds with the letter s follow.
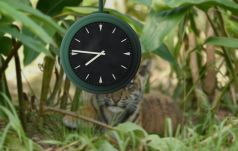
7h46
